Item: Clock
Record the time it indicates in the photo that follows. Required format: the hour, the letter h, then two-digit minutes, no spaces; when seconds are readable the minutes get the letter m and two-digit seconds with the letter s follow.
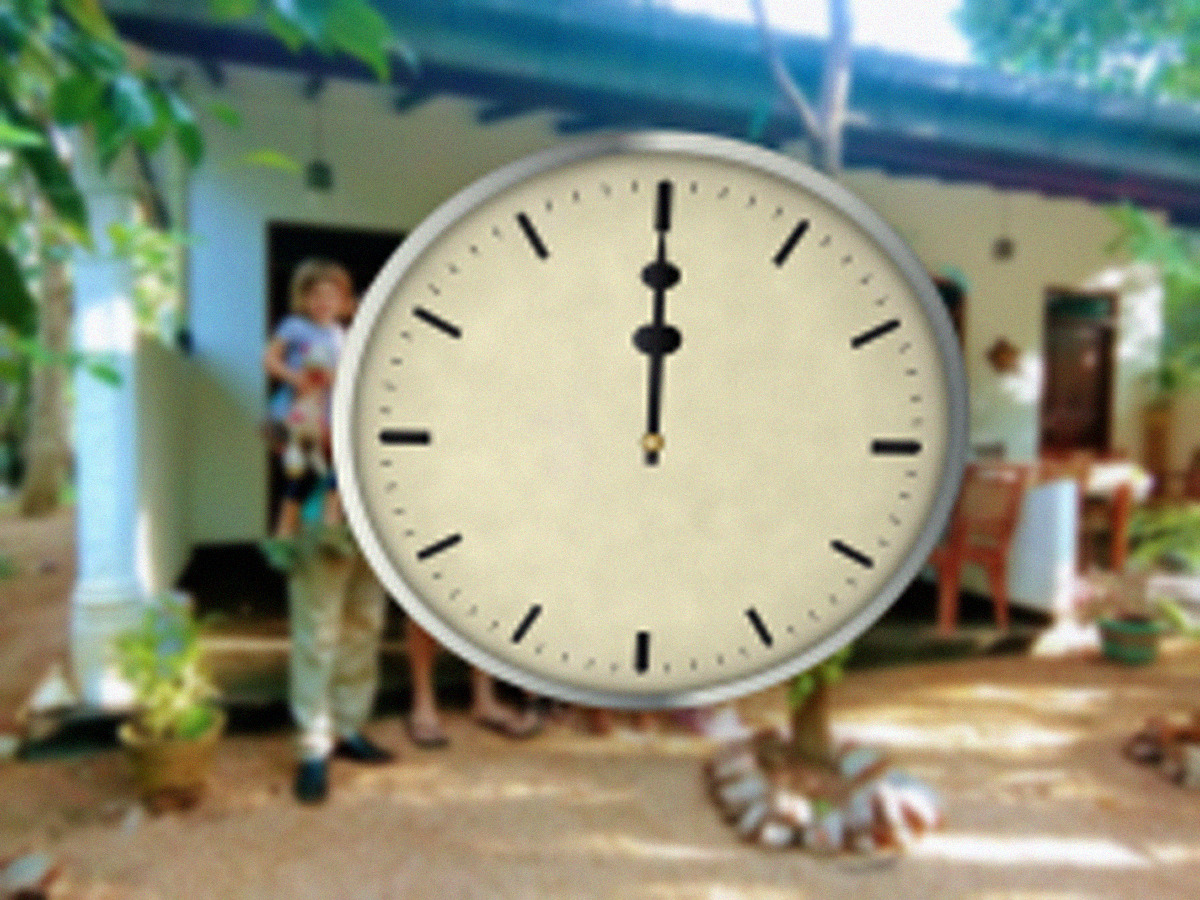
12h00
